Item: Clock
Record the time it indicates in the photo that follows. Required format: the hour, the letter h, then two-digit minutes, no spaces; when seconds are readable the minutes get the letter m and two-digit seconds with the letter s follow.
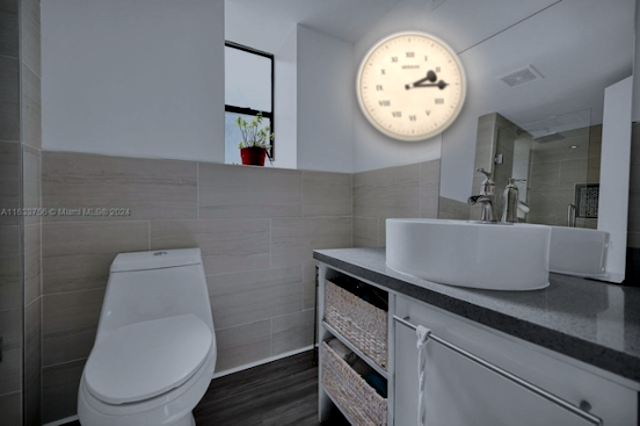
2h15
